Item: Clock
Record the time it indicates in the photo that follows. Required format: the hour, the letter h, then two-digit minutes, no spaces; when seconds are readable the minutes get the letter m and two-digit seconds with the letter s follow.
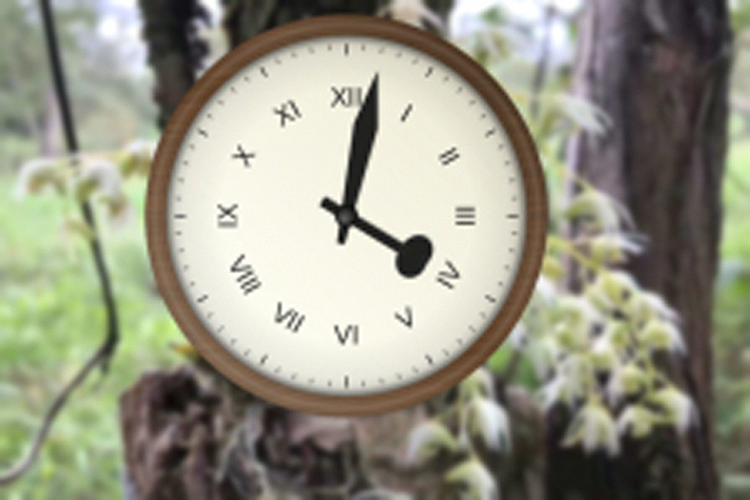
4h02
